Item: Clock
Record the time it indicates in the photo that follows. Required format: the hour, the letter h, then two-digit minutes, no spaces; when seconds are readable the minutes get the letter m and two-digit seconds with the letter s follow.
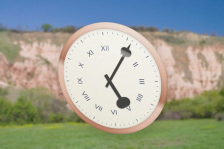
5h06
